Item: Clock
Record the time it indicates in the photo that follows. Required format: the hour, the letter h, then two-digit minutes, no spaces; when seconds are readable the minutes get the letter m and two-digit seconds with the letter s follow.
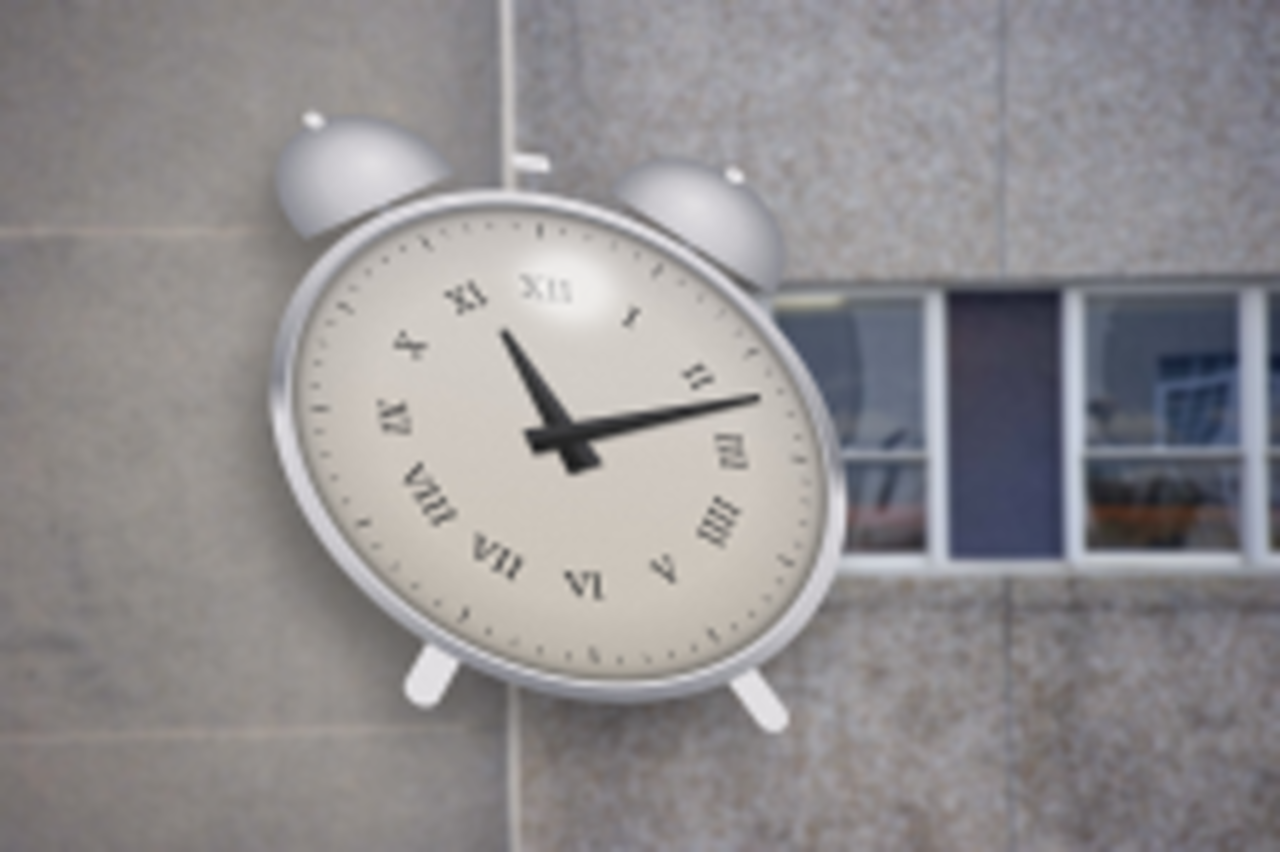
11h12
